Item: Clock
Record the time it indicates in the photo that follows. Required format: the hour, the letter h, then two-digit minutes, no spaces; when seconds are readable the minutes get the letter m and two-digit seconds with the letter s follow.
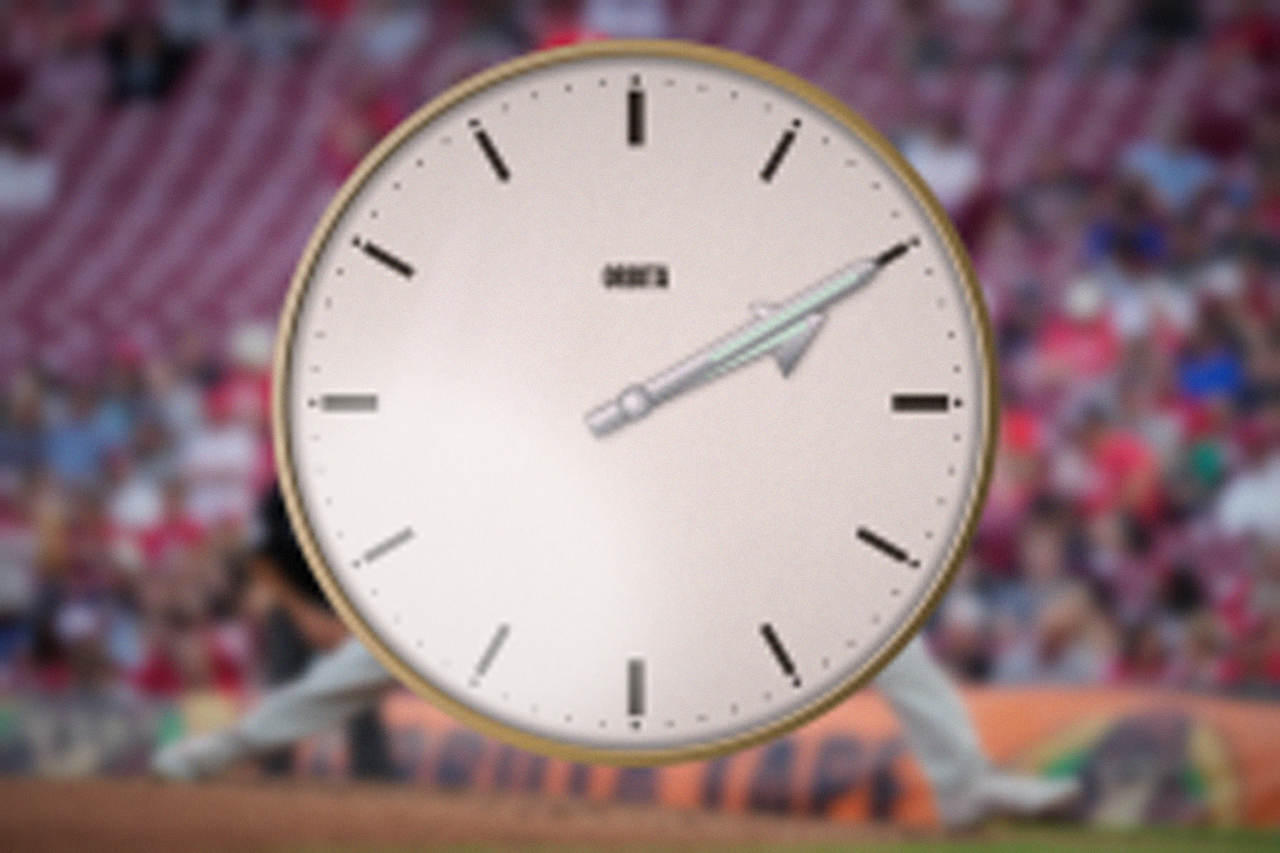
2h10
